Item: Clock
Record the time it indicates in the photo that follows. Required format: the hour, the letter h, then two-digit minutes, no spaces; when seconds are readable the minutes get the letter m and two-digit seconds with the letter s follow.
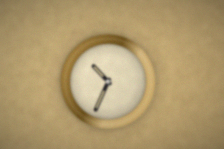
10h34
